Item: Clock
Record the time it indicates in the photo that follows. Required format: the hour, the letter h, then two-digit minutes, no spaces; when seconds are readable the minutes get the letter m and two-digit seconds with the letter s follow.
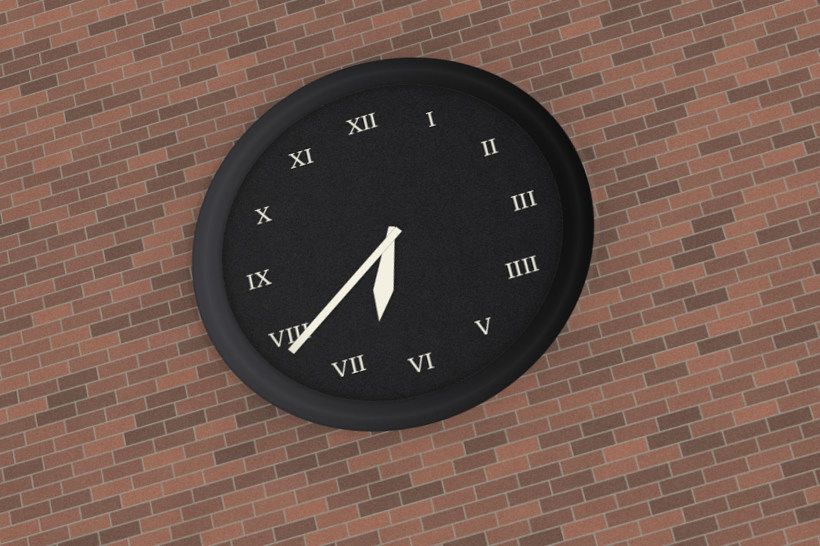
6h39
